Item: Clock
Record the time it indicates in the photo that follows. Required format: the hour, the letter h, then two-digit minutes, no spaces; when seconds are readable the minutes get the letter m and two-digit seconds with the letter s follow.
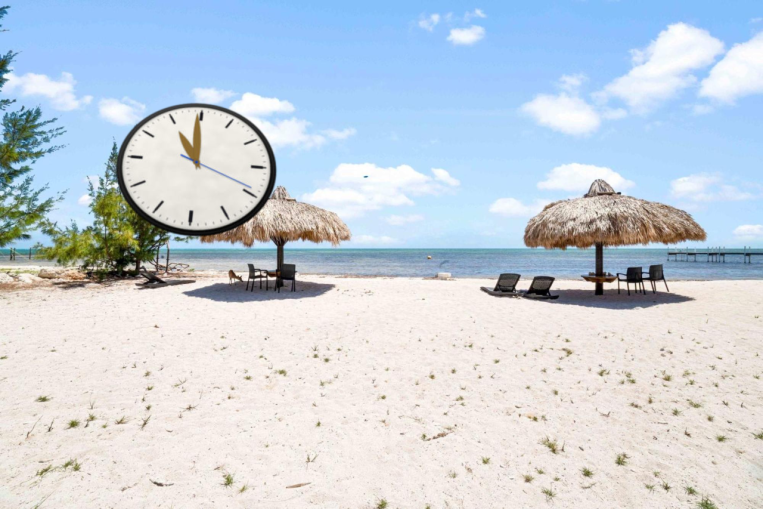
10h59m19s
